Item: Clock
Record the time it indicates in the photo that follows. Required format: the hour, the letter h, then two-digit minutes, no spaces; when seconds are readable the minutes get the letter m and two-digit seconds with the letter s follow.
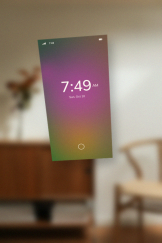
7h49
